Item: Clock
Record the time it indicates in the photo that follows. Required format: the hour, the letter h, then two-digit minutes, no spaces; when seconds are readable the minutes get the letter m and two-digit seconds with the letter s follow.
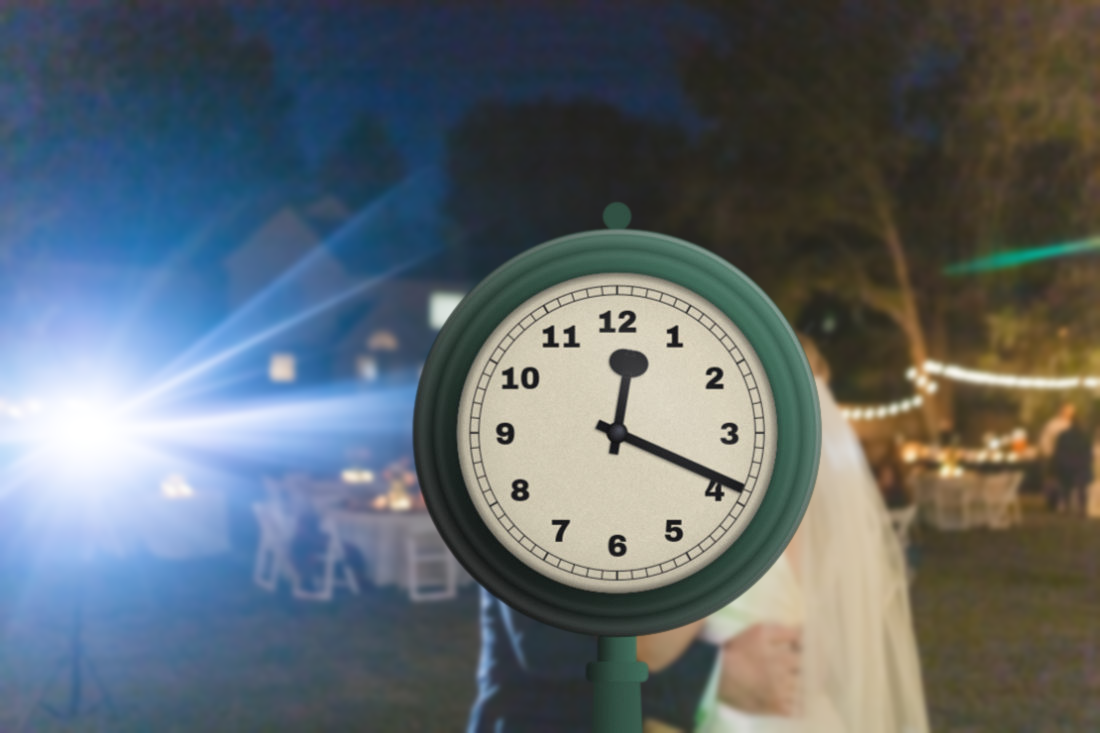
12h19
